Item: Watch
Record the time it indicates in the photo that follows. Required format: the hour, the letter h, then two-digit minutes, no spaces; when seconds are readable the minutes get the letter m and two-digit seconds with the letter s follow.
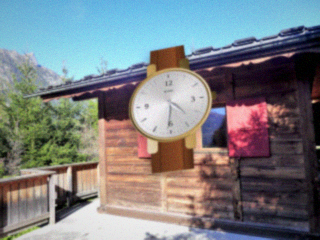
4h31
